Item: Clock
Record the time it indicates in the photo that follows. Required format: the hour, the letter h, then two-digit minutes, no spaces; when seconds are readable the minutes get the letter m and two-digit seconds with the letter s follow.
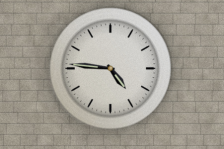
4h46
